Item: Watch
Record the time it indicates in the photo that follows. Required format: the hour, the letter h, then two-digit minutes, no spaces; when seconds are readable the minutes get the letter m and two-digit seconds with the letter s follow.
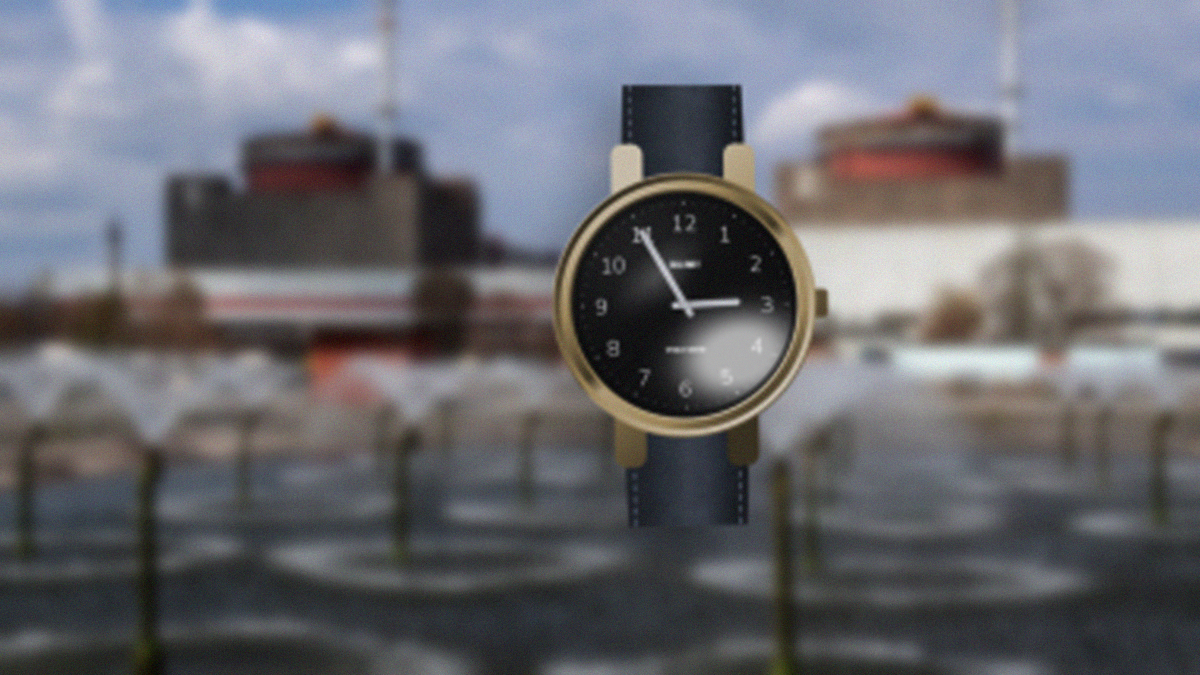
2h55
